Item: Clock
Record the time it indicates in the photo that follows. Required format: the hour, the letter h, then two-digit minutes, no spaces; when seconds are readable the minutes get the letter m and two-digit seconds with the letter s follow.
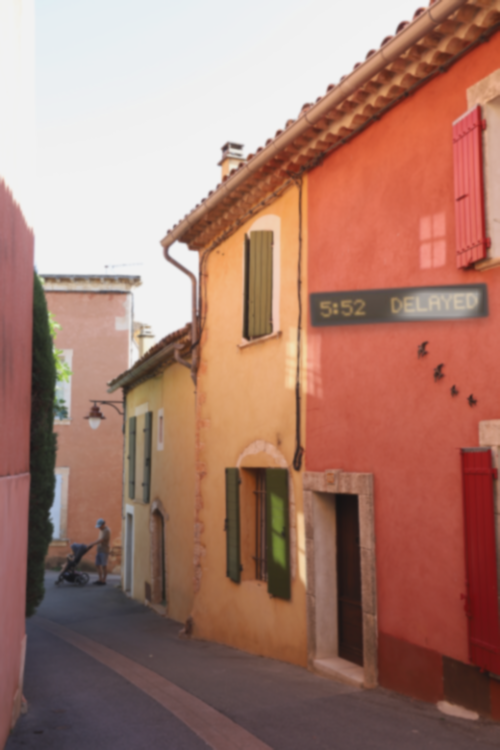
5h52
